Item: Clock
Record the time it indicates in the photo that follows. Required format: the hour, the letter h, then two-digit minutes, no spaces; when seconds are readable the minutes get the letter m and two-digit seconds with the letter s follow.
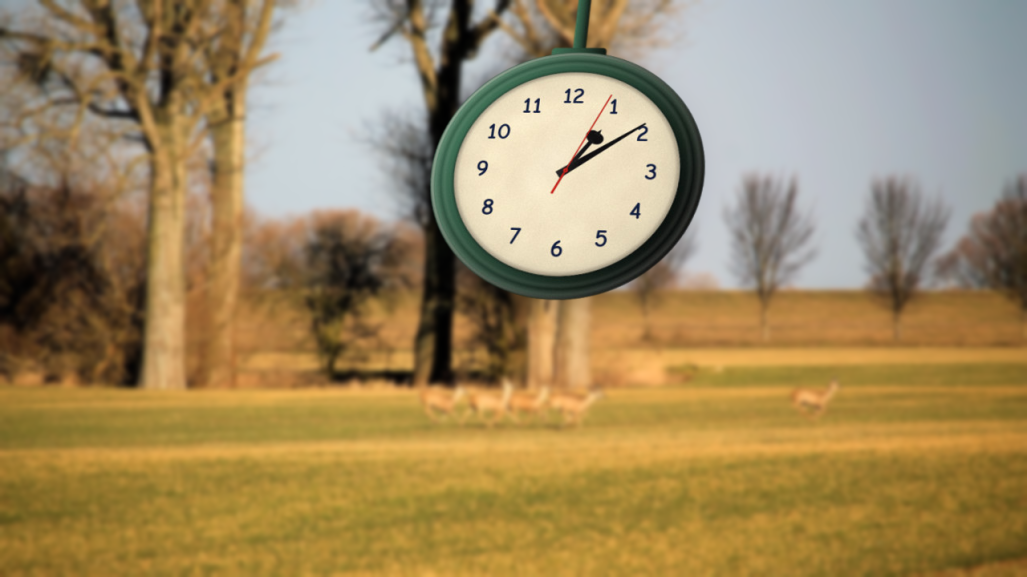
1h09m04s
